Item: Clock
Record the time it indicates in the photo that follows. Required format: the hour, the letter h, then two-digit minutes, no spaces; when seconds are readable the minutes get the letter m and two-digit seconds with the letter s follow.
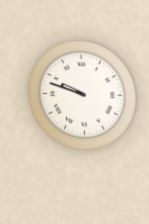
9h48
